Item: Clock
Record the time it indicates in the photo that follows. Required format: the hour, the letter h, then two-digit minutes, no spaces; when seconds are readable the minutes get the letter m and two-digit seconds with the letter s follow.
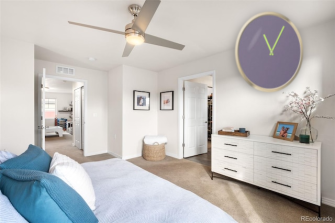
11h05
